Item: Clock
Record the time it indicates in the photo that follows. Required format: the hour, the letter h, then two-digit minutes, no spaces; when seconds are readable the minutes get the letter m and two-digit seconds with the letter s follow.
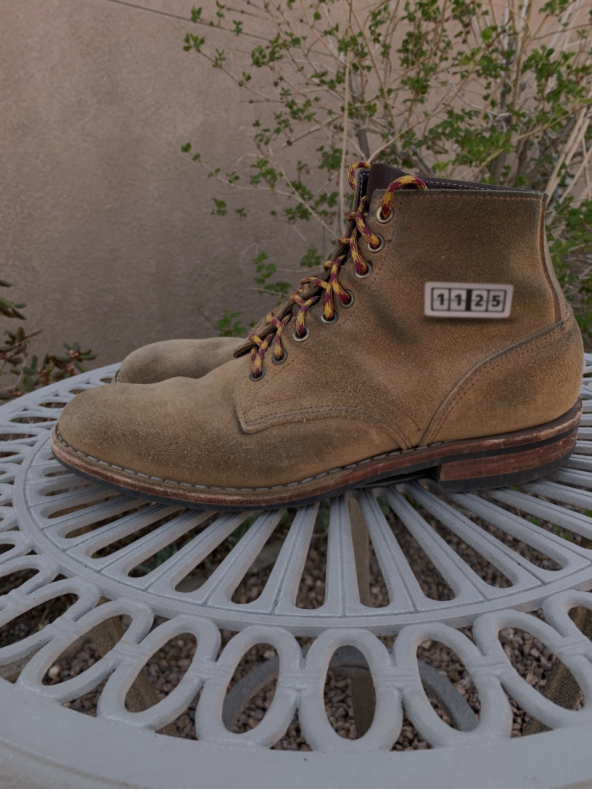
11h25
